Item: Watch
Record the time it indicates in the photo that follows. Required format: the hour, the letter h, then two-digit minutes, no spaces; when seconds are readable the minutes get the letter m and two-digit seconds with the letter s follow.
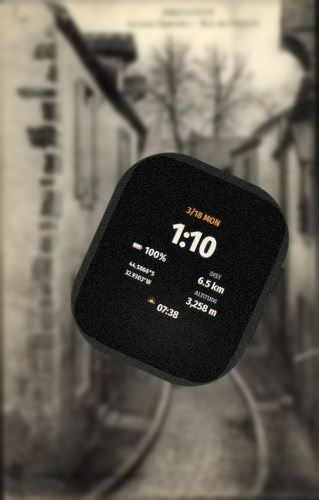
1h10
